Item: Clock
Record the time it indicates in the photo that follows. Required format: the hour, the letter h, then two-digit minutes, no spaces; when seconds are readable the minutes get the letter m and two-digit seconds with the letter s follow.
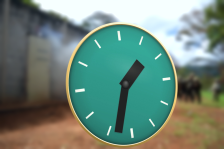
1h33
